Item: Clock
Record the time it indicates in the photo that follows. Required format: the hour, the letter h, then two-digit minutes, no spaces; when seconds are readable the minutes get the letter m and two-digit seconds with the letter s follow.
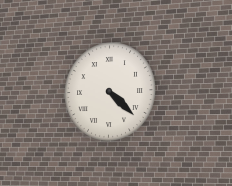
4h22
